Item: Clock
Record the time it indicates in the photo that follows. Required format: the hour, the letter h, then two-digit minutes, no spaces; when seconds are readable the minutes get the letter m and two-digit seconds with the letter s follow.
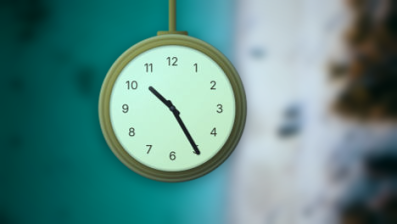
10h25
